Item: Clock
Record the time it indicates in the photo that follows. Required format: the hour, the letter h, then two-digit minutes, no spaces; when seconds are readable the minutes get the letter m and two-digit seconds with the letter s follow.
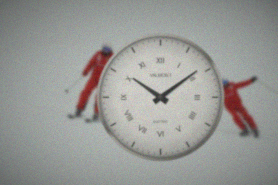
10h09
